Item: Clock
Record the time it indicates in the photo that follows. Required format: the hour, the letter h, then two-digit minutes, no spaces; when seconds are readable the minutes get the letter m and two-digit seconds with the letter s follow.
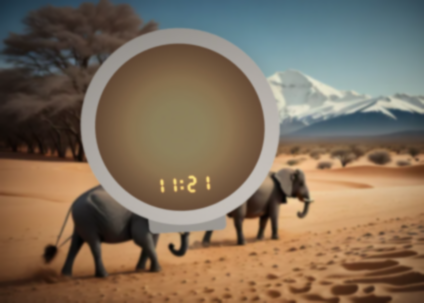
11h21
